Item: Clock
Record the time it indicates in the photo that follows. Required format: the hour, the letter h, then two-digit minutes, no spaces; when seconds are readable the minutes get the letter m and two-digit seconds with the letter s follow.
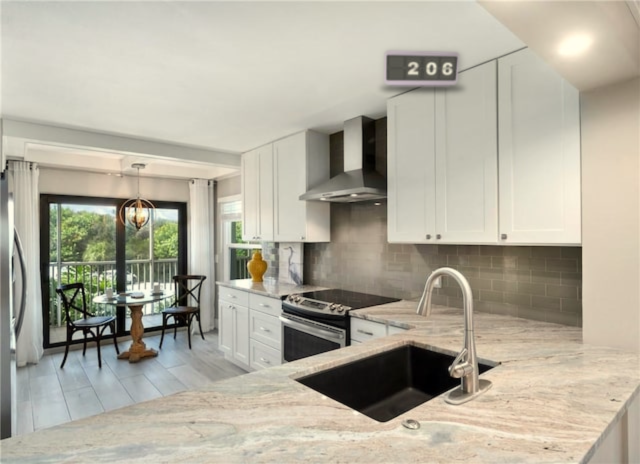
2h06
